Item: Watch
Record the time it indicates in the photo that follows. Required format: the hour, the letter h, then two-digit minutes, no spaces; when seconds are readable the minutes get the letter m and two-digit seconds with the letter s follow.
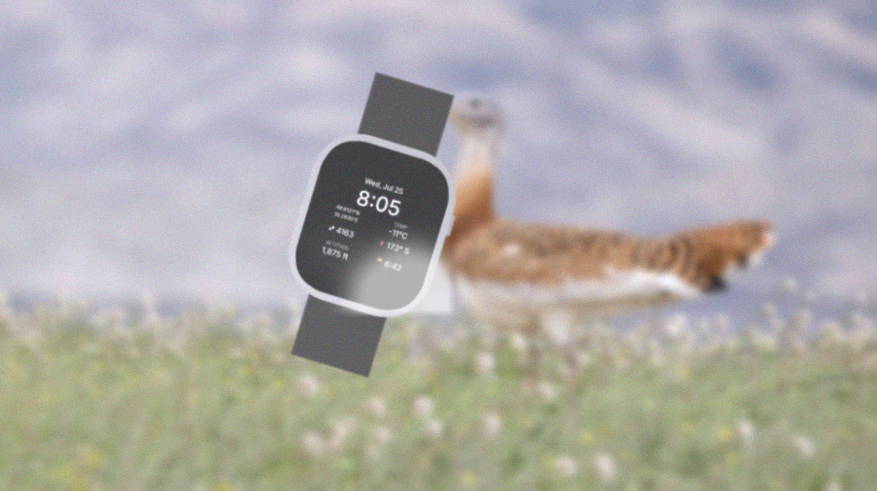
8h05
